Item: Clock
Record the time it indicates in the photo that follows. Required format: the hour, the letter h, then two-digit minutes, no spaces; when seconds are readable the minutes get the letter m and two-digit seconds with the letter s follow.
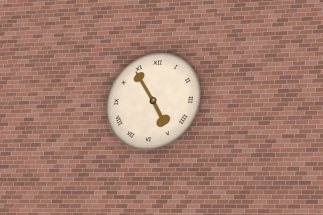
4h54
